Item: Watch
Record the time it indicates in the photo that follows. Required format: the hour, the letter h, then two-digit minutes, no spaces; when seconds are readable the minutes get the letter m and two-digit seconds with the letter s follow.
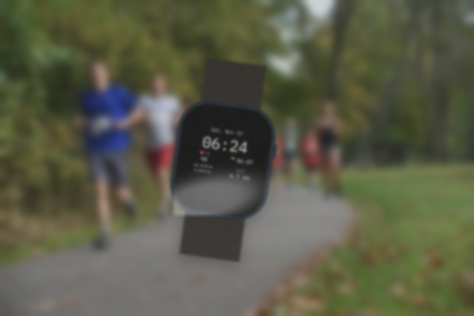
6h24
